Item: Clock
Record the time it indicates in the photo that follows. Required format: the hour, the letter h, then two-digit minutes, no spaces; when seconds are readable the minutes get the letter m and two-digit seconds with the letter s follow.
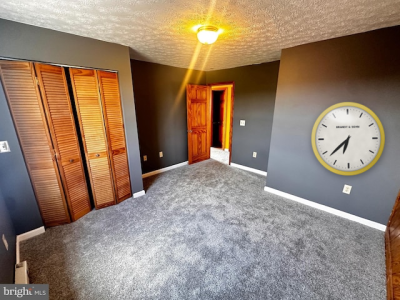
6h38
